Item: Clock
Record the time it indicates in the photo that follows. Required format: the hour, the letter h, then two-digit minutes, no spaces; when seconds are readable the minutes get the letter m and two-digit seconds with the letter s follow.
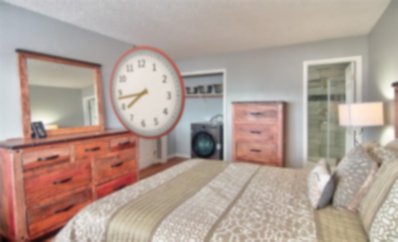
7h43
